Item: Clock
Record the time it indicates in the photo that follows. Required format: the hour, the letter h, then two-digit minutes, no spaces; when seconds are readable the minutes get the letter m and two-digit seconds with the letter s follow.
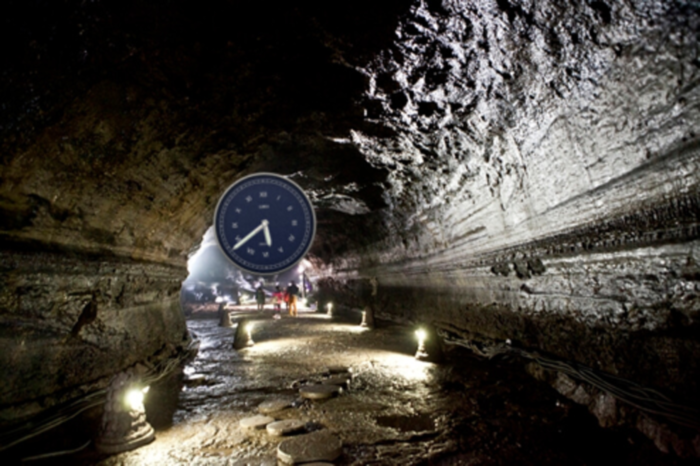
5h39
